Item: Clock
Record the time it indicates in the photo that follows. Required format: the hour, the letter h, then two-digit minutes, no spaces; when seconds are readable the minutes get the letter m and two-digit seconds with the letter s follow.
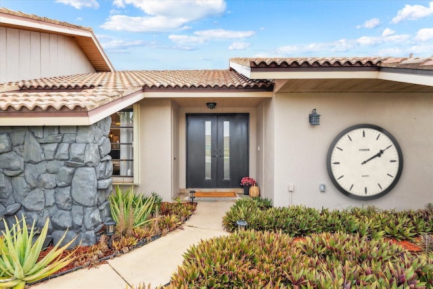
2h10
